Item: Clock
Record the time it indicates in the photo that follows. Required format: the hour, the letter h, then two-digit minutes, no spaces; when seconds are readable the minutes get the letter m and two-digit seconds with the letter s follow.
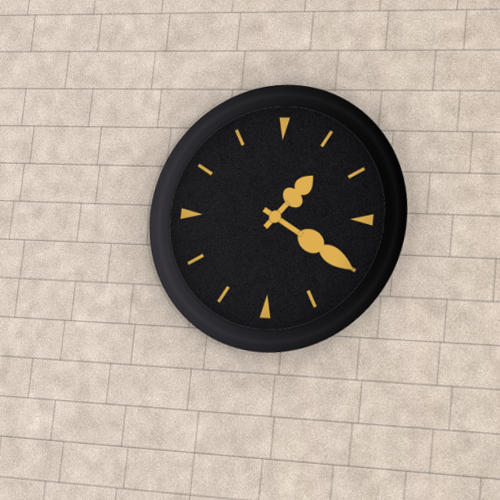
1h20
